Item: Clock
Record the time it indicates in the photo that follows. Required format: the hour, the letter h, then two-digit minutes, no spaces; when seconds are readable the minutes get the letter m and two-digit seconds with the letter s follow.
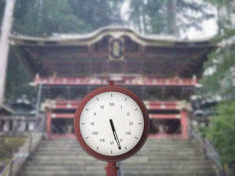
5h27
